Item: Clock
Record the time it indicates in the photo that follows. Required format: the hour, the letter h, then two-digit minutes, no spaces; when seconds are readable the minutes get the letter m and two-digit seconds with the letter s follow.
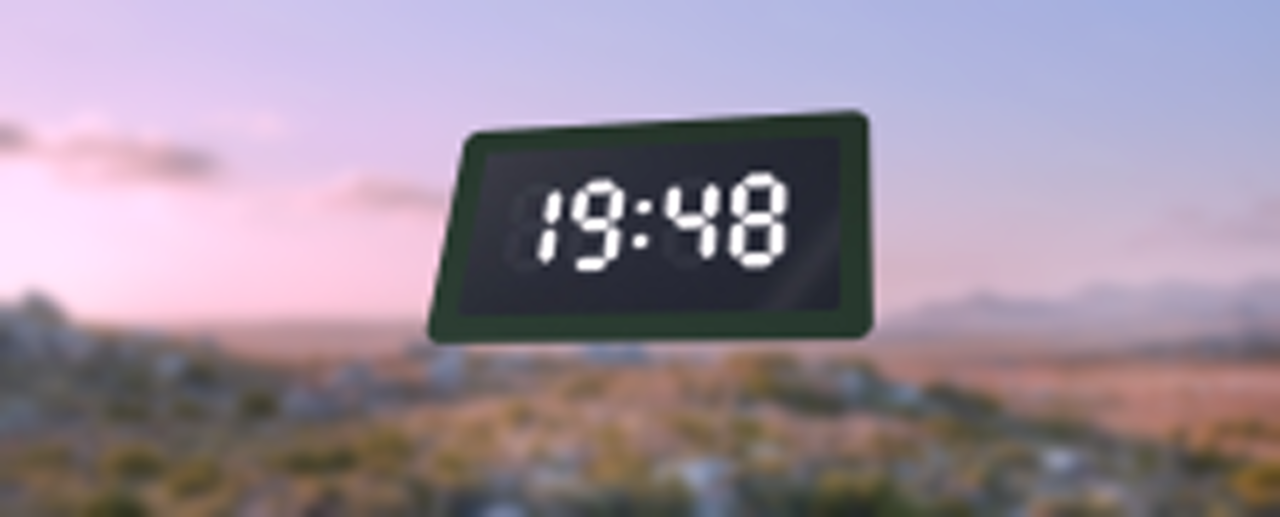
19h48
